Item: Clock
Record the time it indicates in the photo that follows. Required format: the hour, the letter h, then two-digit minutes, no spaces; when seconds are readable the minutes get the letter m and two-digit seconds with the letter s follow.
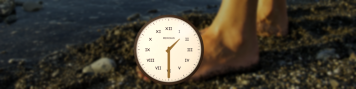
1h30
